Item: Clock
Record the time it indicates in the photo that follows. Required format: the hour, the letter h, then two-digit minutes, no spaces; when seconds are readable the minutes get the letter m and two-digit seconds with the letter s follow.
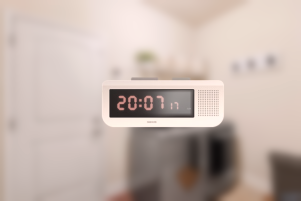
20h07m17s
